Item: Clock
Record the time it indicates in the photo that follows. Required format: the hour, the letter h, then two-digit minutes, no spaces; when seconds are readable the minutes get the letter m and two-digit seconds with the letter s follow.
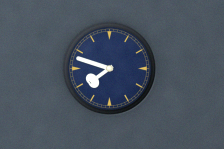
7h48
